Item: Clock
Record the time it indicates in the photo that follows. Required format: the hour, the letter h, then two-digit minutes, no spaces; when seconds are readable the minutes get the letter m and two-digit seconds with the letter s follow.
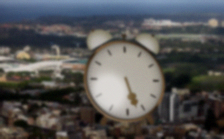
5h27
